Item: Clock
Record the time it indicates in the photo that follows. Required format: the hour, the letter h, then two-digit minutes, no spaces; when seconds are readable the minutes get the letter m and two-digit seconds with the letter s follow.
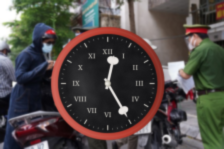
12h25
